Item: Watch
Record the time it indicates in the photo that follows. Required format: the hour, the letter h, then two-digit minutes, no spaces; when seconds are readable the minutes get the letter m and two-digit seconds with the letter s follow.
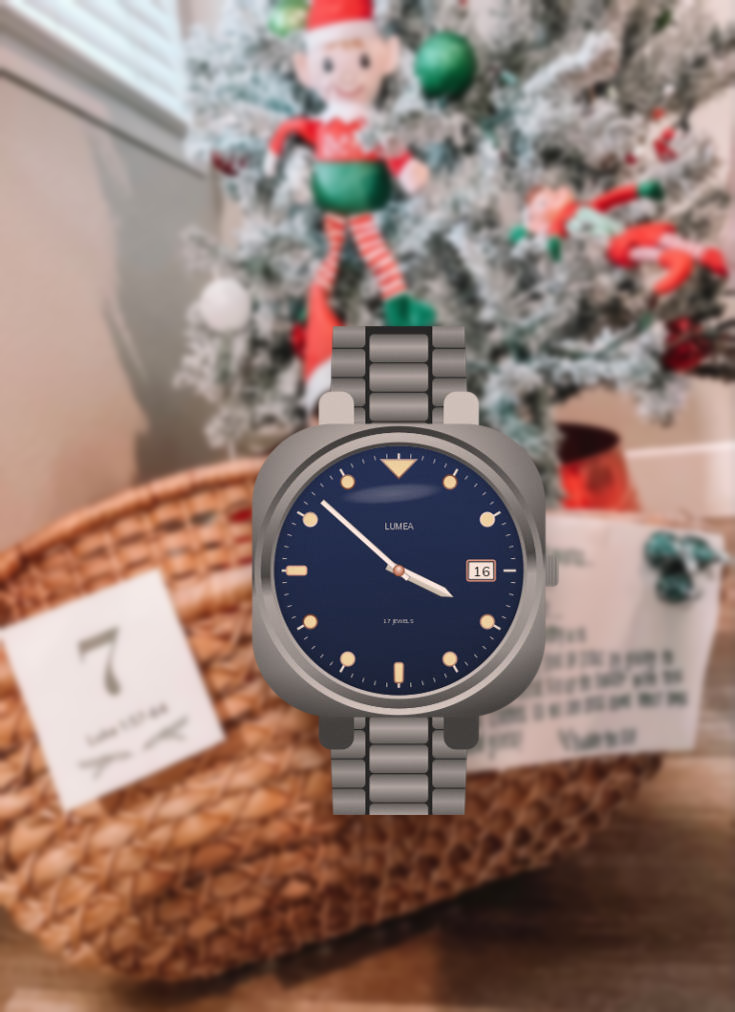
3h52
